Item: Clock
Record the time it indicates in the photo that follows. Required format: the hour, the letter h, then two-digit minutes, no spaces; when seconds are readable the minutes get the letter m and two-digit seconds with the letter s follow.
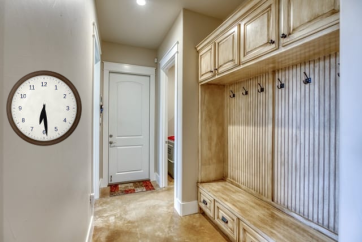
6h29
